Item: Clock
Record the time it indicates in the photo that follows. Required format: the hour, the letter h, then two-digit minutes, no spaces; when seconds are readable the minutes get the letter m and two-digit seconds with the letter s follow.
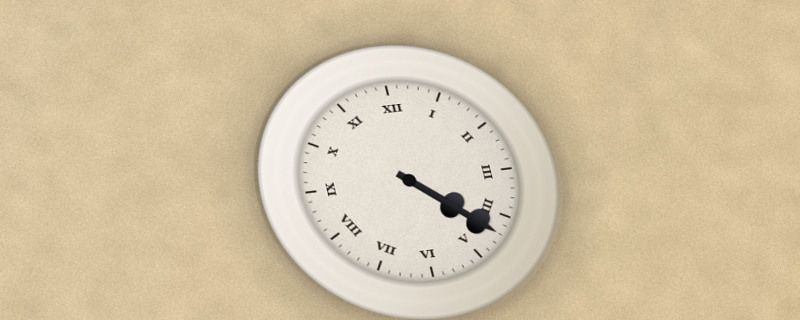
4h22
